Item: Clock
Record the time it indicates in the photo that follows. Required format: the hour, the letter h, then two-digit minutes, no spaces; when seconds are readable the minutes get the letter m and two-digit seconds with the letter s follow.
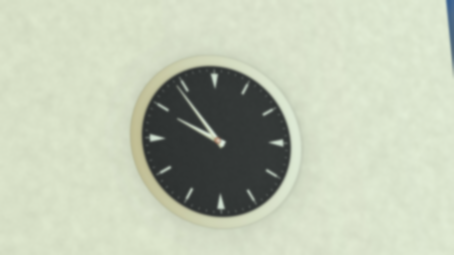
9h54
